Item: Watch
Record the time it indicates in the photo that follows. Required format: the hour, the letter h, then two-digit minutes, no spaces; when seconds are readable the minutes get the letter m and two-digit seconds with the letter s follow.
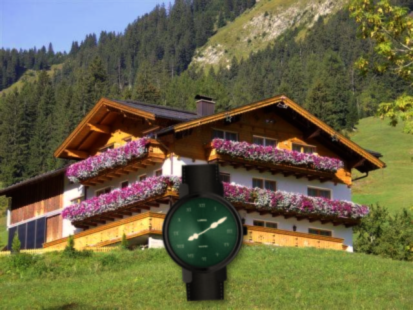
8h10
